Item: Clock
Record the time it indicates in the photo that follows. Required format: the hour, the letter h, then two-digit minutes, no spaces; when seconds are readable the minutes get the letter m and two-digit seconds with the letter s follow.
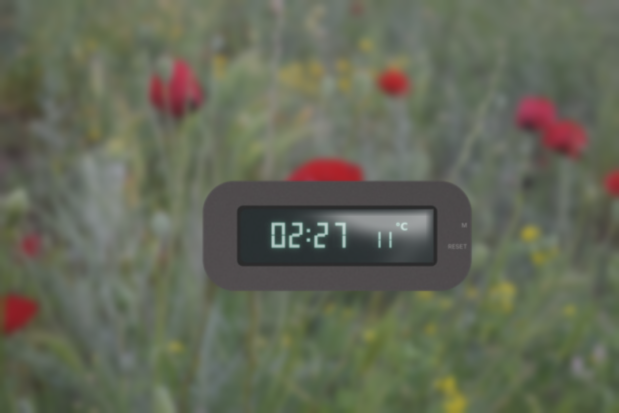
2h27
